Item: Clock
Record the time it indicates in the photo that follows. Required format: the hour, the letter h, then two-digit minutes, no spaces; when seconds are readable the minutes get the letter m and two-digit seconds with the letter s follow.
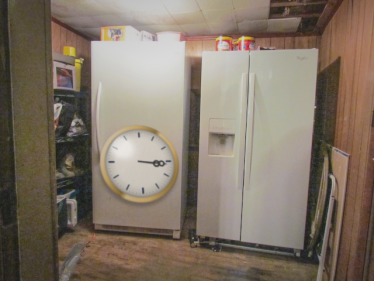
3h16
